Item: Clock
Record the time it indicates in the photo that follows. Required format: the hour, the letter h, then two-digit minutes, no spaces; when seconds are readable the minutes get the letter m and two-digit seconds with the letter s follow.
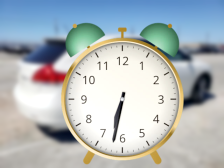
6h32
